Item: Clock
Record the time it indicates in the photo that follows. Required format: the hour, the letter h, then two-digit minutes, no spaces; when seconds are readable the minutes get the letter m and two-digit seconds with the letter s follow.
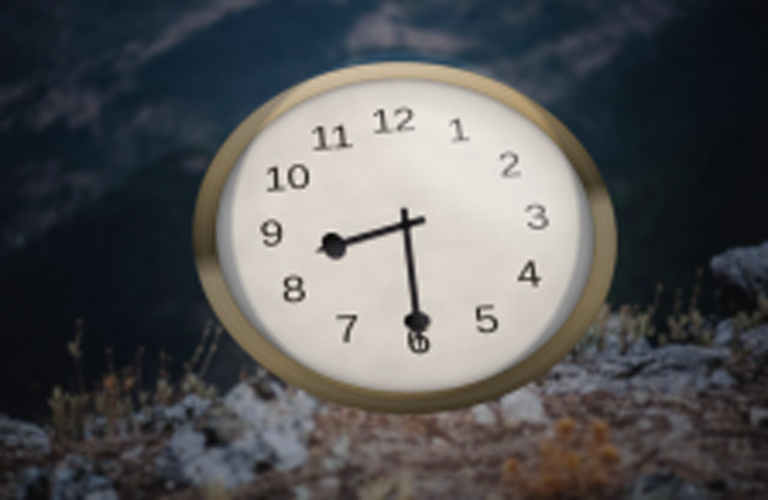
8h30
